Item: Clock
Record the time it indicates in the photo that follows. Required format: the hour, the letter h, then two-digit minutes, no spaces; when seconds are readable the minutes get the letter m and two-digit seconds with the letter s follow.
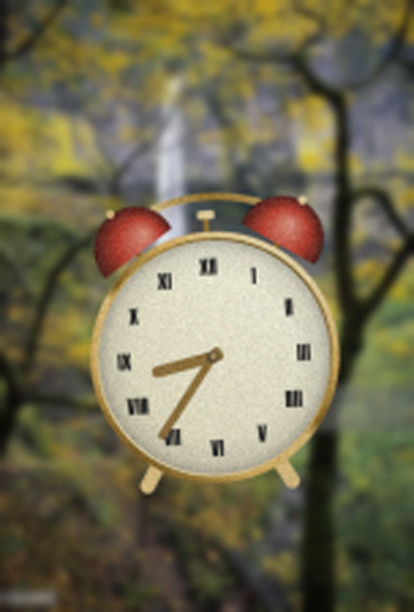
8h36
